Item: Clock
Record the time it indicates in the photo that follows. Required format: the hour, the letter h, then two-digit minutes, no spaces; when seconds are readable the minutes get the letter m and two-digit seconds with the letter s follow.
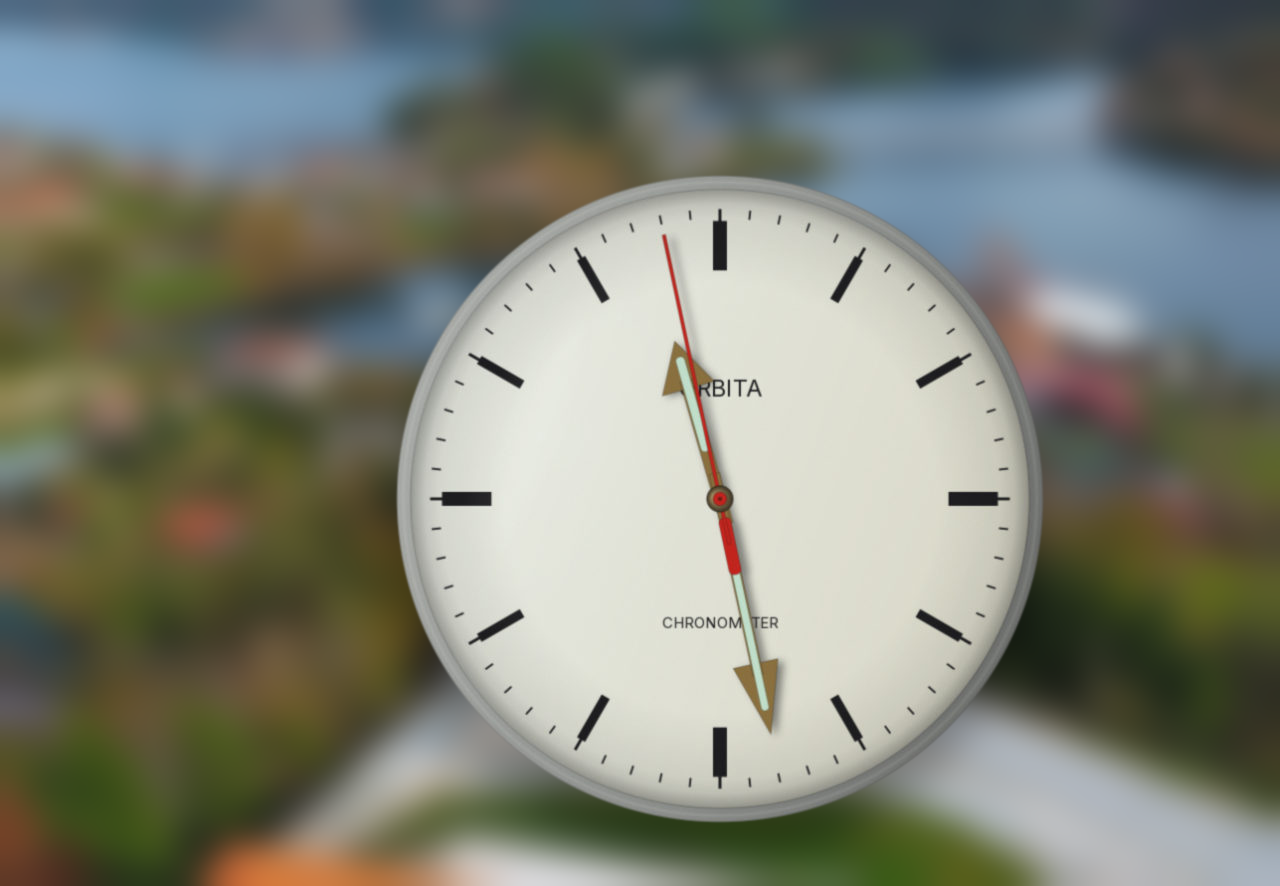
11h27m58s
